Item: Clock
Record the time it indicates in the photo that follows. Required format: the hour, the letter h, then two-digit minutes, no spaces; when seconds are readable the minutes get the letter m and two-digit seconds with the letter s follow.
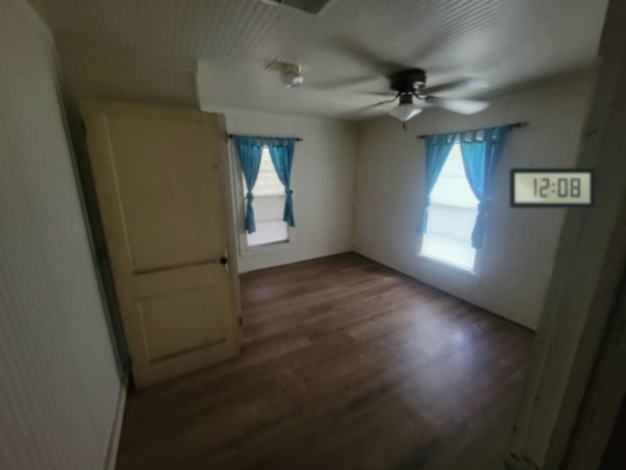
12h08
